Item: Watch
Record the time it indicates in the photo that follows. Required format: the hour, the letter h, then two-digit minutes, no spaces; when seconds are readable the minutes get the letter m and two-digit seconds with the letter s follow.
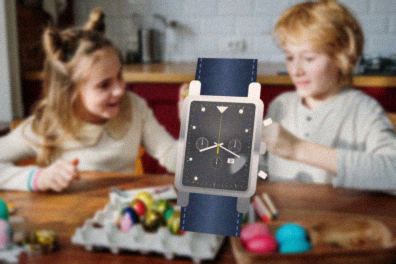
8h19
